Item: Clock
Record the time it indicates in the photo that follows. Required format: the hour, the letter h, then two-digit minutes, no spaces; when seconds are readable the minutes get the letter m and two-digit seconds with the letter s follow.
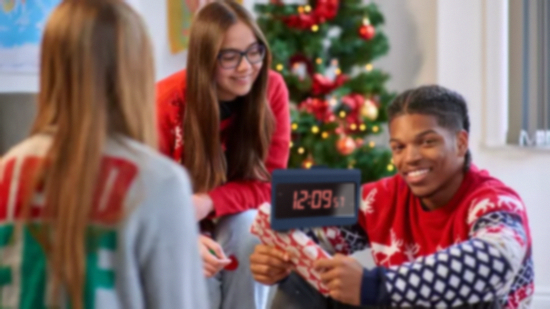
12h09
